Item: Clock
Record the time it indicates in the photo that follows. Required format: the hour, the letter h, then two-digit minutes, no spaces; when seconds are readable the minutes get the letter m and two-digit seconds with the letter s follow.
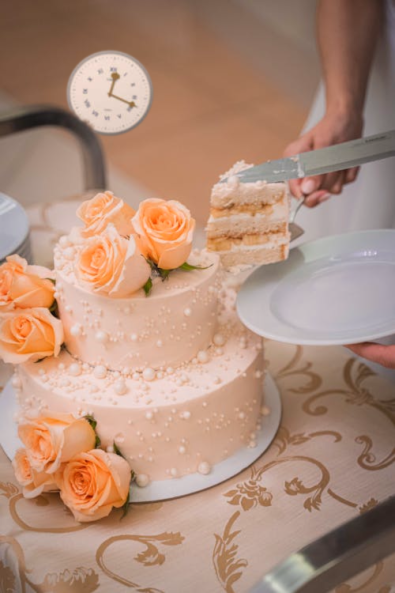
12h18
